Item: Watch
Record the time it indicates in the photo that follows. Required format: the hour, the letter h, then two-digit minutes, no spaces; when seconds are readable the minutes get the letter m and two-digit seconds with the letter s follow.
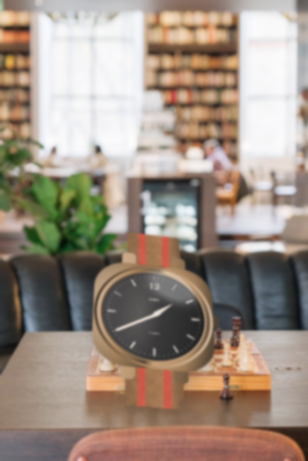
1h40
